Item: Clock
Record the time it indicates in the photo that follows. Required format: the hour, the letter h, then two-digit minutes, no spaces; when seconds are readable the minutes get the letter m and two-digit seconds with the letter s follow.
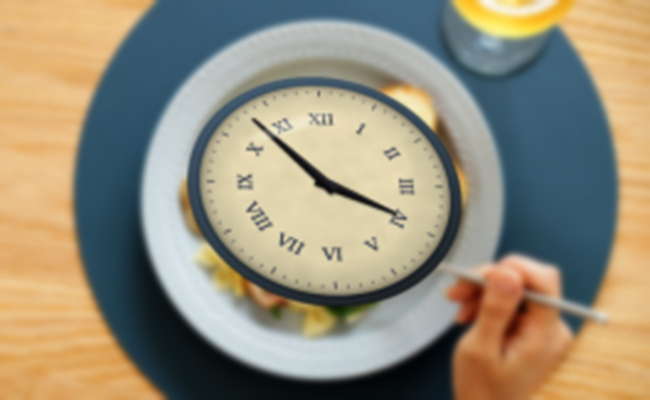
3h53
